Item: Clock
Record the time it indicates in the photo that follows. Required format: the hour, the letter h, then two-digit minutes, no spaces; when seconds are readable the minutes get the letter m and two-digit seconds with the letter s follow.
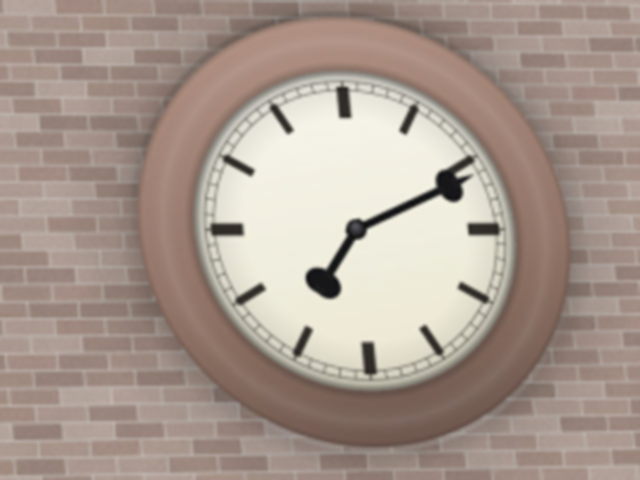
7h11
